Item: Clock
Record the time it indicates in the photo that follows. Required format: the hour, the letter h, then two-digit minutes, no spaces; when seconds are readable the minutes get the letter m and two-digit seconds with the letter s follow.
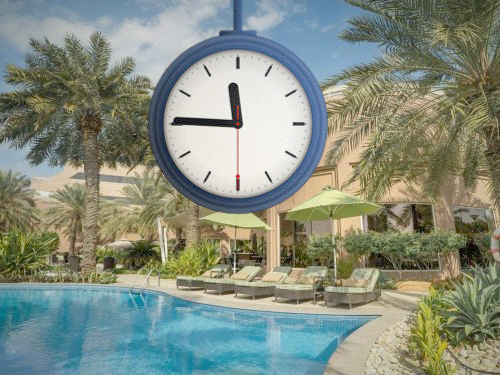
11h45m30s
